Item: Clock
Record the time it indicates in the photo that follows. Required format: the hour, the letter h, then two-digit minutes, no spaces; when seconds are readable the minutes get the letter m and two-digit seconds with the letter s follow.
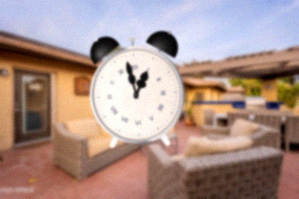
12h58
